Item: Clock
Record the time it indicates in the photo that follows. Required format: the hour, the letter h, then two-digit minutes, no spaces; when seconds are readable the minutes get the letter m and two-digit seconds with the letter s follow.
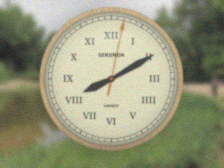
8h10m02s
